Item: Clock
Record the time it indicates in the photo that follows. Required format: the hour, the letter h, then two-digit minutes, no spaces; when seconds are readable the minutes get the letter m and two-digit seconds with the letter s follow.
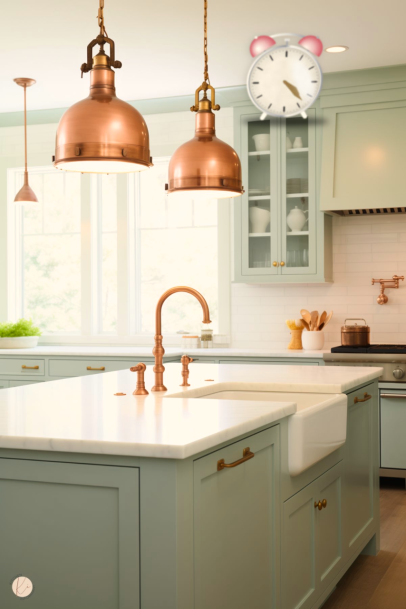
4h23
